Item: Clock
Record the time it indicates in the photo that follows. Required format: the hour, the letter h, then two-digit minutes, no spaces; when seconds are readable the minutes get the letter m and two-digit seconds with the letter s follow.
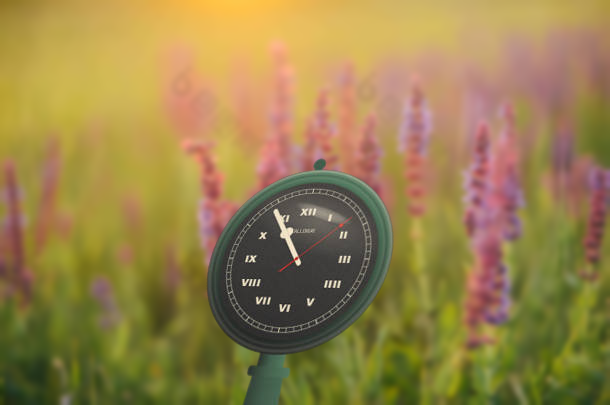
10h54m08s
